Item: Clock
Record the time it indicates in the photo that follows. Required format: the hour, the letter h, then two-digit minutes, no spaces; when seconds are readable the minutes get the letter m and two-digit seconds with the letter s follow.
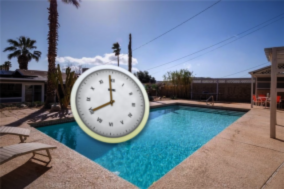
7h59
